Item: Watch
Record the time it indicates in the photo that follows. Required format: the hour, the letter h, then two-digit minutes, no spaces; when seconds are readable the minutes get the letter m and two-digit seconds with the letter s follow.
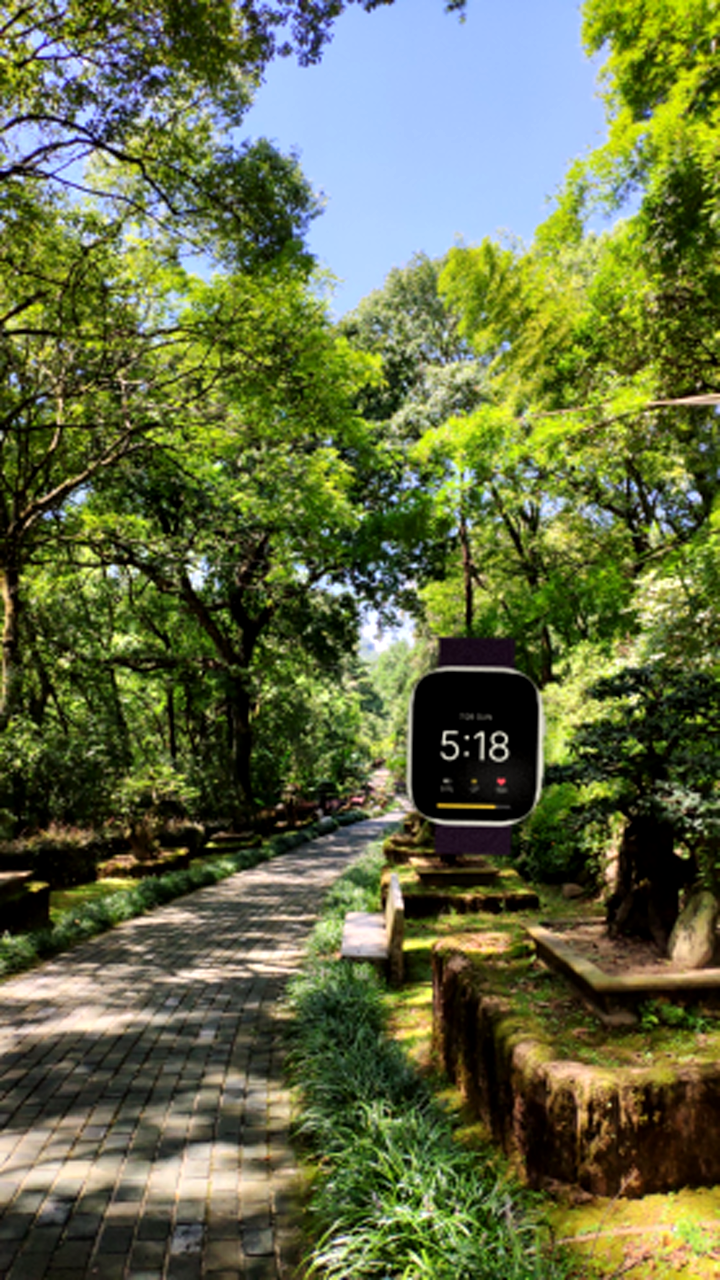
5h18
